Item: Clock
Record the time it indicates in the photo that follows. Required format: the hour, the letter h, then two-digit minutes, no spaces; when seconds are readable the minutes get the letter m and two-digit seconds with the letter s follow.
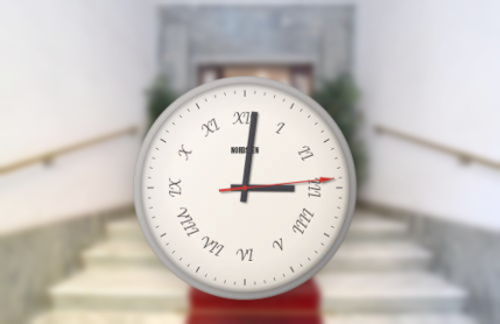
3h01m14s
